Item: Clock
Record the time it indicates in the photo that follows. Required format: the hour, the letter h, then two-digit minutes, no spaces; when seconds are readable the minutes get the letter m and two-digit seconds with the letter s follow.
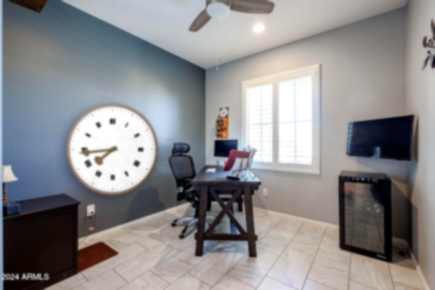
7h44
